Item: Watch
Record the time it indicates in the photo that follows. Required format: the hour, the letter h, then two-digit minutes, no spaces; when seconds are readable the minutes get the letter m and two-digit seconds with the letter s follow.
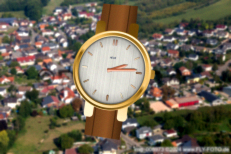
2h14
